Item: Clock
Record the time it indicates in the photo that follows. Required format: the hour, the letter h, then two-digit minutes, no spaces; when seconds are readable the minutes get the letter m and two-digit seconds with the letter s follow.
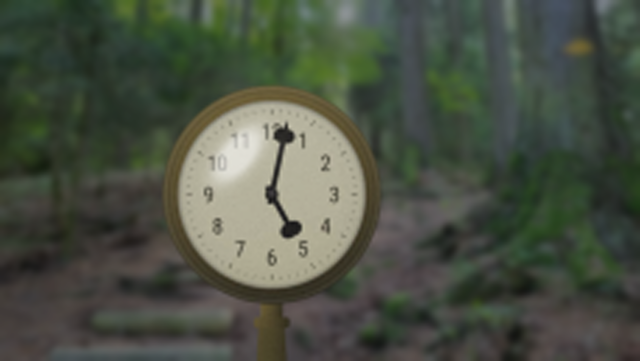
5h02
